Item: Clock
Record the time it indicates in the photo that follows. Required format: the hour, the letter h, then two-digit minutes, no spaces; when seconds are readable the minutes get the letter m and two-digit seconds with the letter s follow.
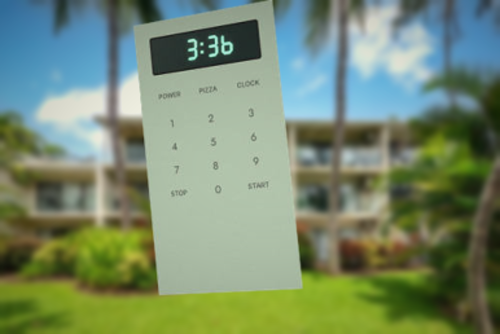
3h36
